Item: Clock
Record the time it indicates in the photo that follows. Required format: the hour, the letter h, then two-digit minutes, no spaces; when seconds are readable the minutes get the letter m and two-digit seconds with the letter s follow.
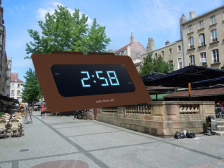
2h58
